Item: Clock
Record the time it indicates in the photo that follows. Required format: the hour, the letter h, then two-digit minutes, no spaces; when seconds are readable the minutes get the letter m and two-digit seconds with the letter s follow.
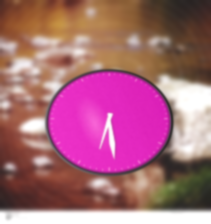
6h29
